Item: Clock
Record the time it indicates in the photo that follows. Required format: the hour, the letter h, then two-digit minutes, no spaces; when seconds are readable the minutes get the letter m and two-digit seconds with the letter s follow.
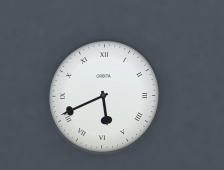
5h41
